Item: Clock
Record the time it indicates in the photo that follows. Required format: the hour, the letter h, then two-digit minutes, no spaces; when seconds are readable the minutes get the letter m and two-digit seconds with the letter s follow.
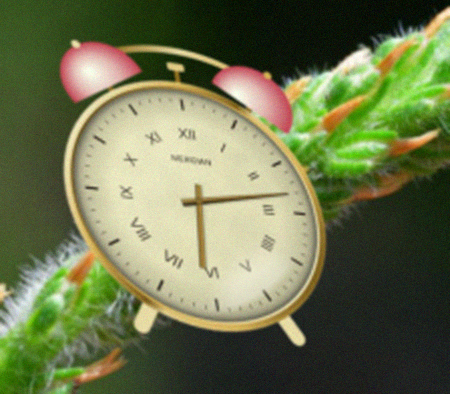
6h13
